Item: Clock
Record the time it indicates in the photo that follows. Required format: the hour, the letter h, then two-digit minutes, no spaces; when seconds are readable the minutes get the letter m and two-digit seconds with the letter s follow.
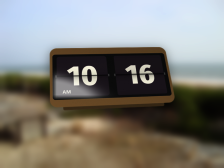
10h16
